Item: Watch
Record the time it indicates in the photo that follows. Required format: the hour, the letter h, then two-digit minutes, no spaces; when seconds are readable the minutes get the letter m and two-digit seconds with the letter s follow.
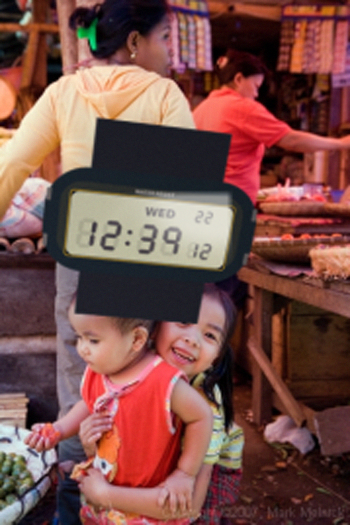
12h39m12s
